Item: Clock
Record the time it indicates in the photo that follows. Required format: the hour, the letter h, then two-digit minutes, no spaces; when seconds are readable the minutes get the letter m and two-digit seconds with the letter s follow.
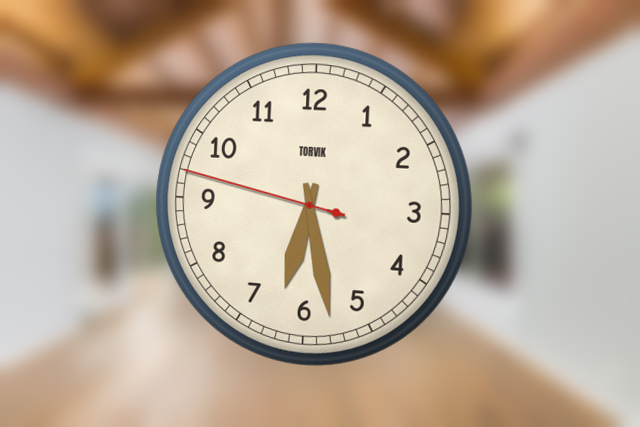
6h27m47s
